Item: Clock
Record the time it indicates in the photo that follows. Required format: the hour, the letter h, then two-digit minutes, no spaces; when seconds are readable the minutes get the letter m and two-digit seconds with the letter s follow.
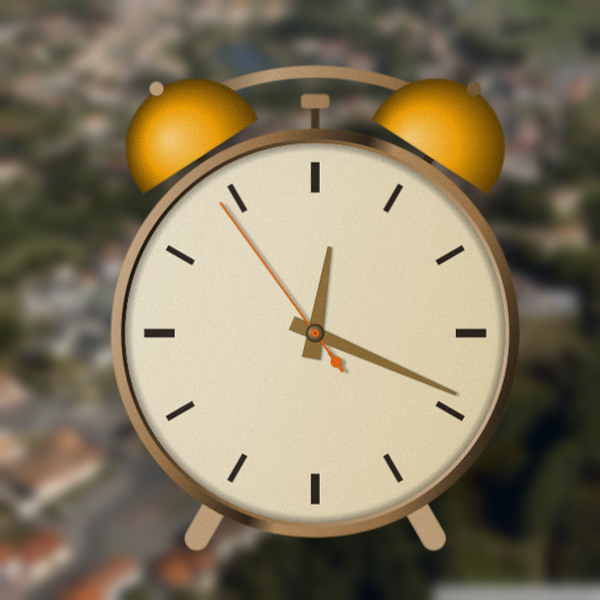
12h18m54s
